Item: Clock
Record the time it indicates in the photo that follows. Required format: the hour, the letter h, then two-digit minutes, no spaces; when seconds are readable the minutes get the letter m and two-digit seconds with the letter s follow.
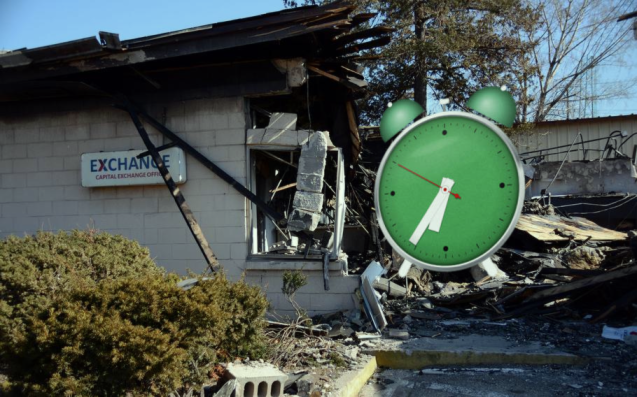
6h35m50s
